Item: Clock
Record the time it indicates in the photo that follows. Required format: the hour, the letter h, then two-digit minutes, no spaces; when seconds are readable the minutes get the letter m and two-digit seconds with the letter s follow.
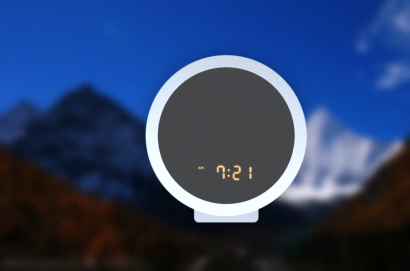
7h21
